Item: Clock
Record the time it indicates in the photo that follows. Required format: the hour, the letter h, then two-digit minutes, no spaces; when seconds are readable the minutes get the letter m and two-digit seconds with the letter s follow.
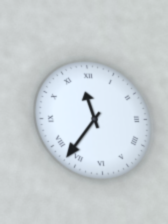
11h37
